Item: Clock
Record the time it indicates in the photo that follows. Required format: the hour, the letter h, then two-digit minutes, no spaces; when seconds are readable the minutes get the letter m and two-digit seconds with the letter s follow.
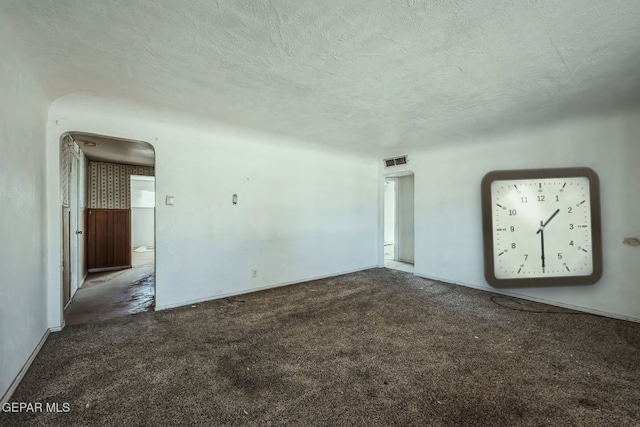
1h30
